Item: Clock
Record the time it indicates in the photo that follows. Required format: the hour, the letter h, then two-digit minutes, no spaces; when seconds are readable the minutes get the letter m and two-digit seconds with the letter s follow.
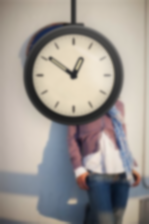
12h51
